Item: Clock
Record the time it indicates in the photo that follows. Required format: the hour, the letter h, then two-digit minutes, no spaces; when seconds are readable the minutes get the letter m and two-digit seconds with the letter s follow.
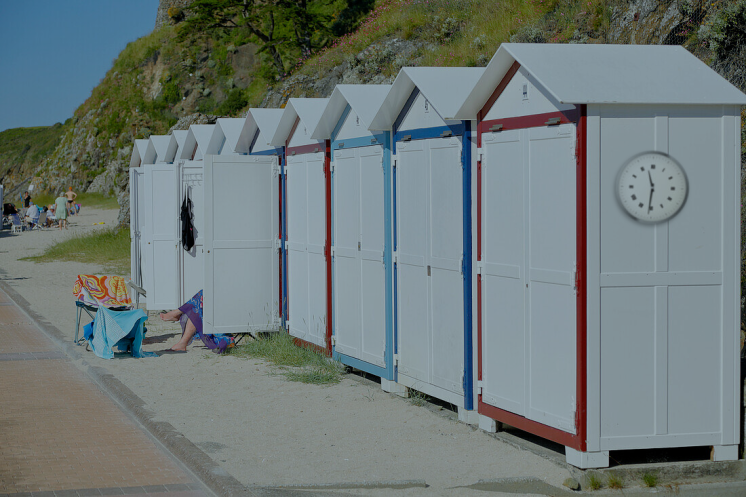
11h31
